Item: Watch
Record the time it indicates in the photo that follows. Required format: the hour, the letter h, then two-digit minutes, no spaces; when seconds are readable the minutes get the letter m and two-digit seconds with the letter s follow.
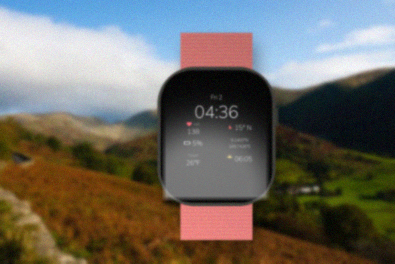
4h36
